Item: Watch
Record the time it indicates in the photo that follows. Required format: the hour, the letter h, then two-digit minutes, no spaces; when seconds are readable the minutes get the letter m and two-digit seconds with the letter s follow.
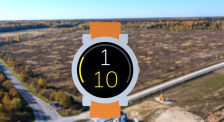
1h10
